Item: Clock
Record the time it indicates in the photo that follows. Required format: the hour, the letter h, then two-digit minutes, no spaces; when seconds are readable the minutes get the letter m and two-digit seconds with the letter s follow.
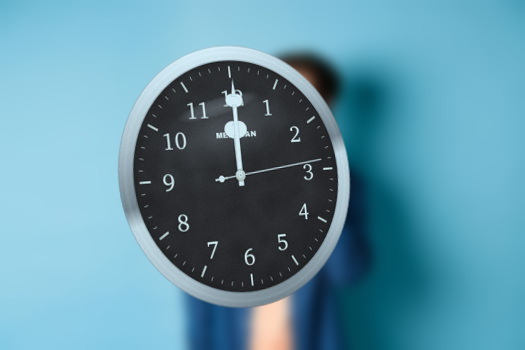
12h00m14s
